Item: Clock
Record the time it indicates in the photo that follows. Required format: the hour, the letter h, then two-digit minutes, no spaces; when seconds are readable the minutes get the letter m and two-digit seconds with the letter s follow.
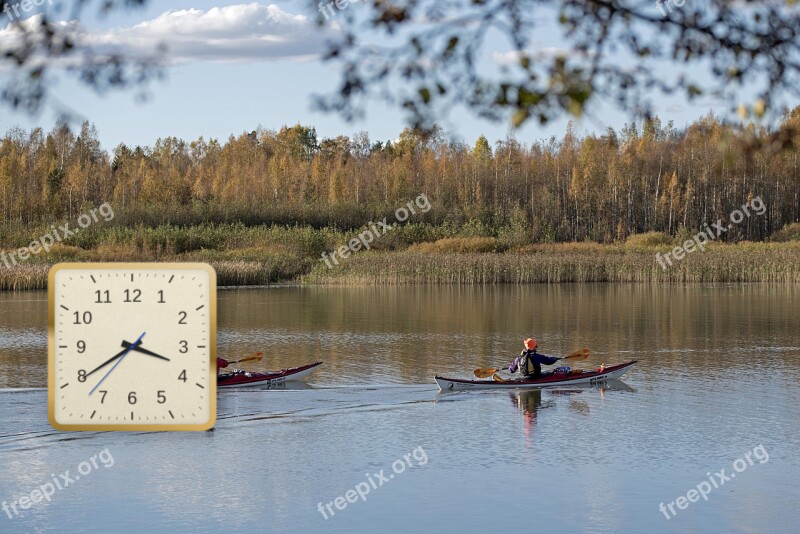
3h39m37s
